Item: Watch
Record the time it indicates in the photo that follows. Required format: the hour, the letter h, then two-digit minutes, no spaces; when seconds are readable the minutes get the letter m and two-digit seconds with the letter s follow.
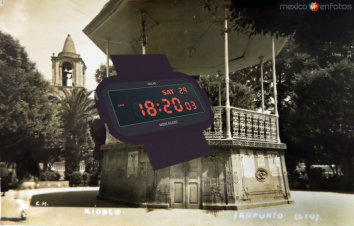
18h20m03s
